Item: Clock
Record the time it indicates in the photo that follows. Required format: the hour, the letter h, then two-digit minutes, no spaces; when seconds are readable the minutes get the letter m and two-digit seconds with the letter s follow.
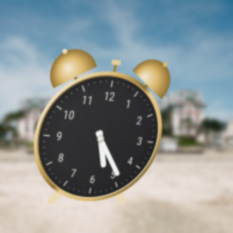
5h24
